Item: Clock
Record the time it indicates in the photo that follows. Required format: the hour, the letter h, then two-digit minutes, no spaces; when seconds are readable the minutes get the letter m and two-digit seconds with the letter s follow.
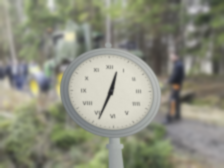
12h34
